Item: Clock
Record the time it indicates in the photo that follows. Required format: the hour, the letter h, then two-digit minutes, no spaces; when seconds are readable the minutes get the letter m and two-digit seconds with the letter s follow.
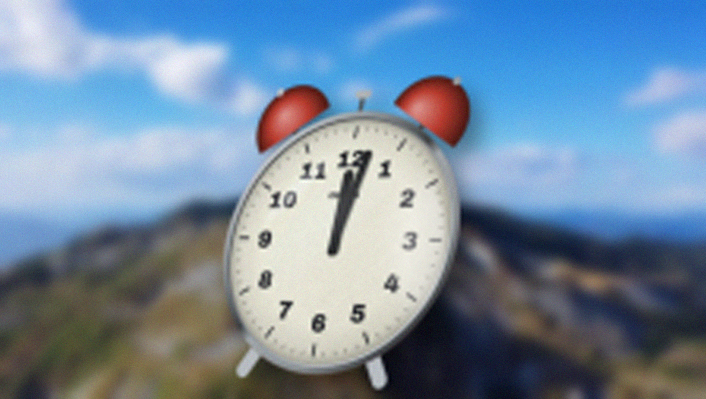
12h02
